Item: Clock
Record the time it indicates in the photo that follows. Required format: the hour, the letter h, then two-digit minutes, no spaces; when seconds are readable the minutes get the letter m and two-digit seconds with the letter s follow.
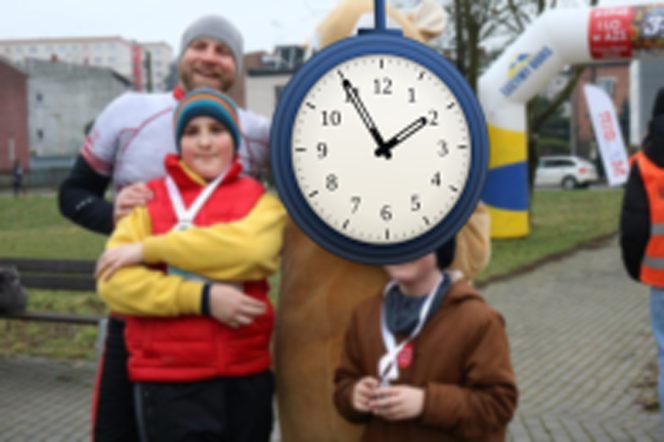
1h55
